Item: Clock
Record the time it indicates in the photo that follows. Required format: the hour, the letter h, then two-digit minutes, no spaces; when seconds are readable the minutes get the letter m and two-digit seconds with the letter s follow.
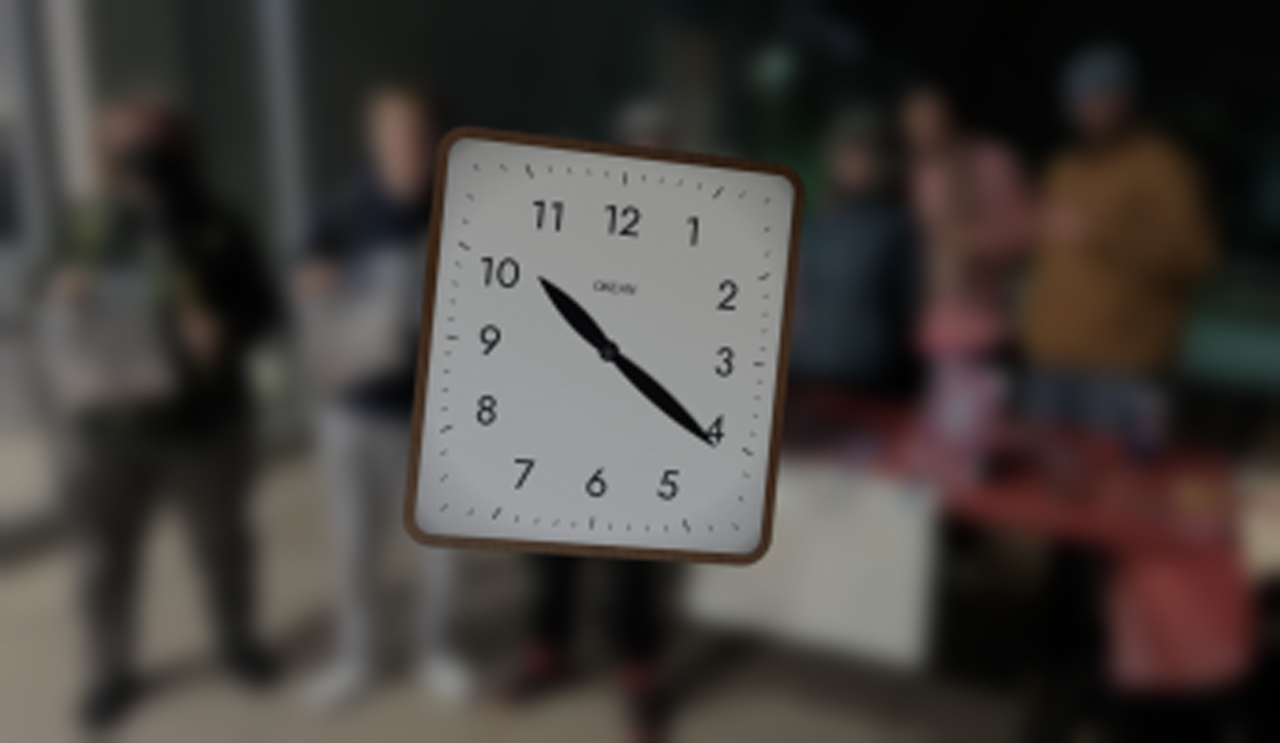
10h21
